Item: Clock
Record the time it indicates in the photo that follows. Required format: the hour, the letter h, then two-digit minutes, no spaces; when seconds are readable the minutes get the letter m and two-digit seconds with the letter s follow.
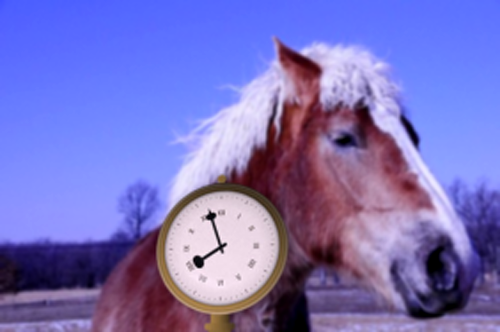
7h57
